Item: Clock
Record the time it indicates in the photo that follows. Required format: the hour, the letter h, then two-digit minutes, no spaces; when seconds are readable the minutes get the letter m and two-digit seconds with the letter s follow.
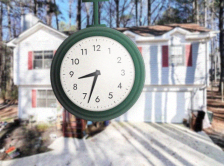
8h33
